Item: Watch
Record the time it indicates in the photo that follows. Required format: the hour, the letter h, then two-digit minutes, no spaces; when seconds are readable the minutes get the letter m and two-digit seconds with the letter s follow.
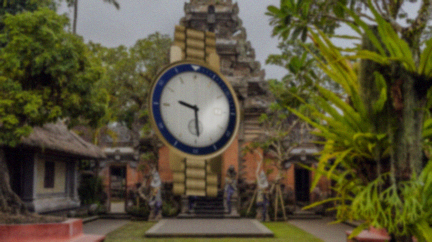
9h29
